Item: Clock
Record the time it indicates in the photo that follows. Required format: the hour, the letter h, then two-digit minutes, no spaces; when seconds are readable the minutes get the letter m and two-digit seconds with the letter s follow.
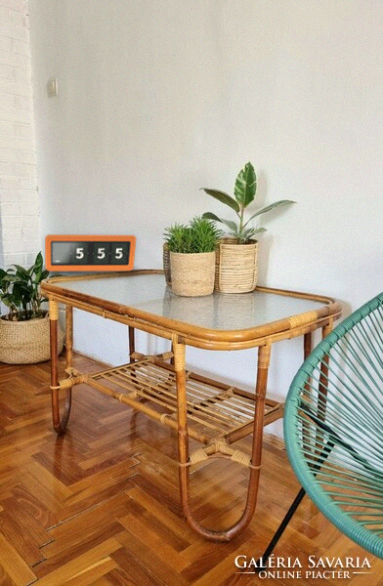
5h55
